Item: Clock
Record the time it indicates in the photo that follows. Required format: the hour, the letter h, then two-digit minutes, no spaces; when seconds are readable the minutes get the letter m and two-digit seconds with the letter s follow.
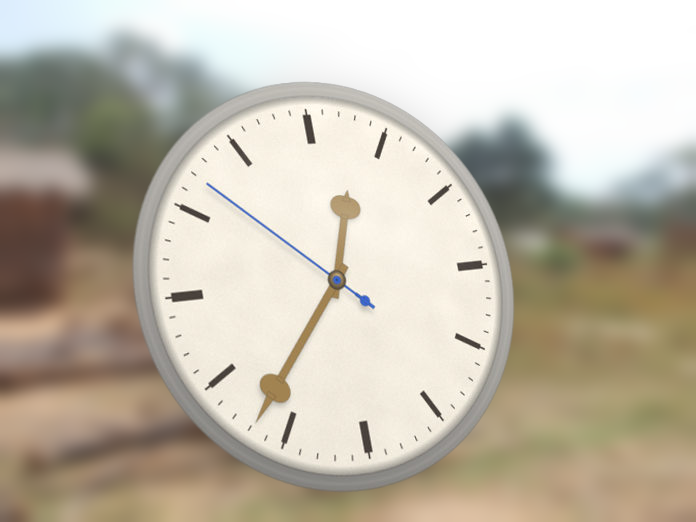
12h36m52s
